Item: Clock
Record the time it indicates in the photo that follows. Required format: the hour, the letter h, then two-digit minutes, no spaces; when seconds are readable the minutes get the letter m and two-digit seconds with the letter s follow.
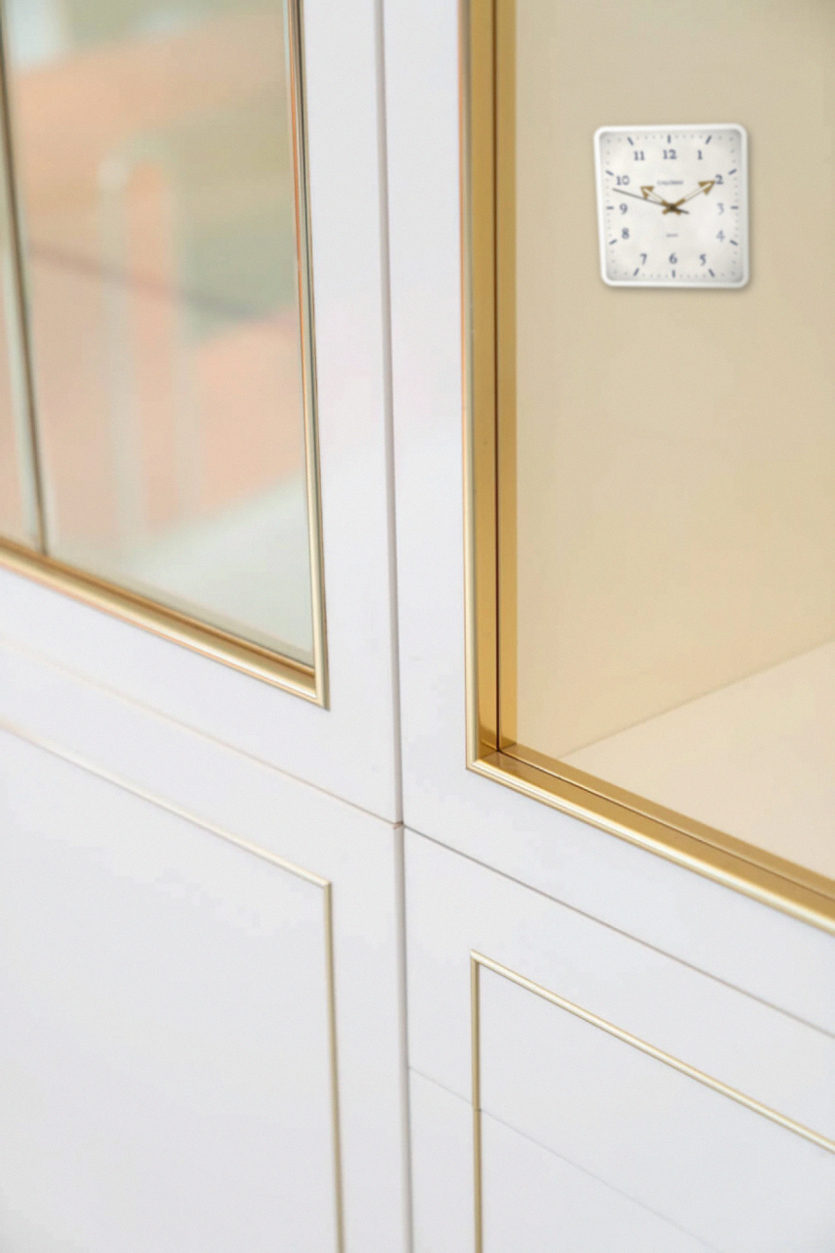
10h09m48s
